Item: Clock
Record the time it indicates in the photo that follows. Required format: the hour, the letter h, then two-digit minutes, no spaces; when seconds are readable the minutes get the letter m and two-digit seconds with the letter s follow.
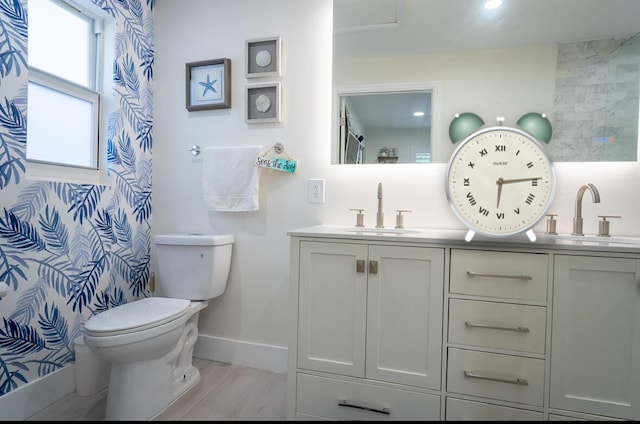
6h14
